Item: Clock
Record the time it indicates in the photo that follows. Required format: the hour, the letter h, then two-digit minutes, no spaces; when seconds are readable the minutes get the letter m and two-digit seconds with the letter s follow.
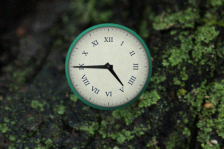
4h45
